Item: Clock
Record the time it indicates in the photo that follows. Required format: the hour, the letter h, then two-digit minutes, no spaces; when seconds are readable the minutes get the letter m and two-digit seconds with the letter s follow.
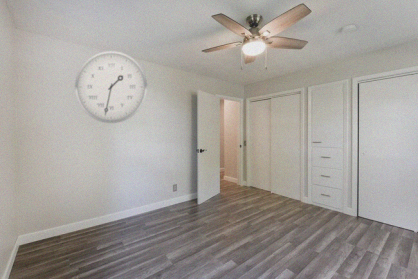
1h32
